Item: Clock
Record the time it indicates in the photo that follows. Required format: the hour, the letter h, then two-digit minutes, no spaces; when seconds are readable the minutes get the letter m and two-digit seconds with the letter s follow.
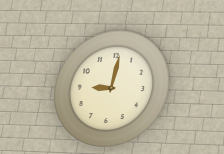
9h01
